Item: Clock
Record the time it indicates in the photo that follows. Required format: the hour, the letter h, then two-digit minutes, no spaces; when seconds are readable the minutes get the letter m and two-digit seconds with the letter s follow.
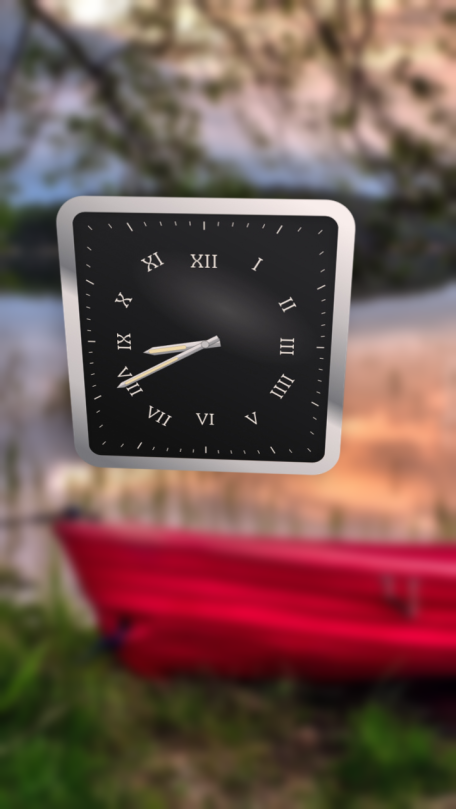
8h40
